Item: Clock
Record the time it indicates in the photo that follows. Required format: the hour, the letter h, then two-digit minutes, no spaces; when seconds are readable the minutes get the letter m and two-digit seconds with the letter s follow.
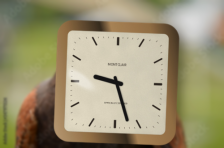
9h27
